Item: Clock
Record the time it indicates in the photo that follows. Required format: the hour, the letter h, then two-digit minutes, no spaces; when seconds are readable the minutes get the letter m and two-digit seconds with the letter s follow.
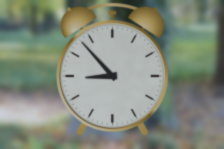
8h53
